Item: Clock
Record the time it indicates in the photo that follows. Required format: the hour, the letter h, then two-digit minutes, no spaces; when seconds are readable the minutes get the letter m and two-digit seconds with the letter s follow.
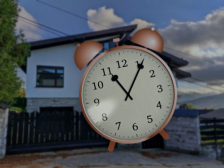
11h06
